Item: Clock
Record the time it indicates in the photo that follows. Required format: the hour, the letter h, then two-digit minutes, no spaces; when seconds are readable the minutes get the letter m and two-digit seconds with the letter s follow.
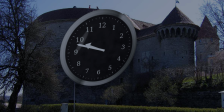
9h48
